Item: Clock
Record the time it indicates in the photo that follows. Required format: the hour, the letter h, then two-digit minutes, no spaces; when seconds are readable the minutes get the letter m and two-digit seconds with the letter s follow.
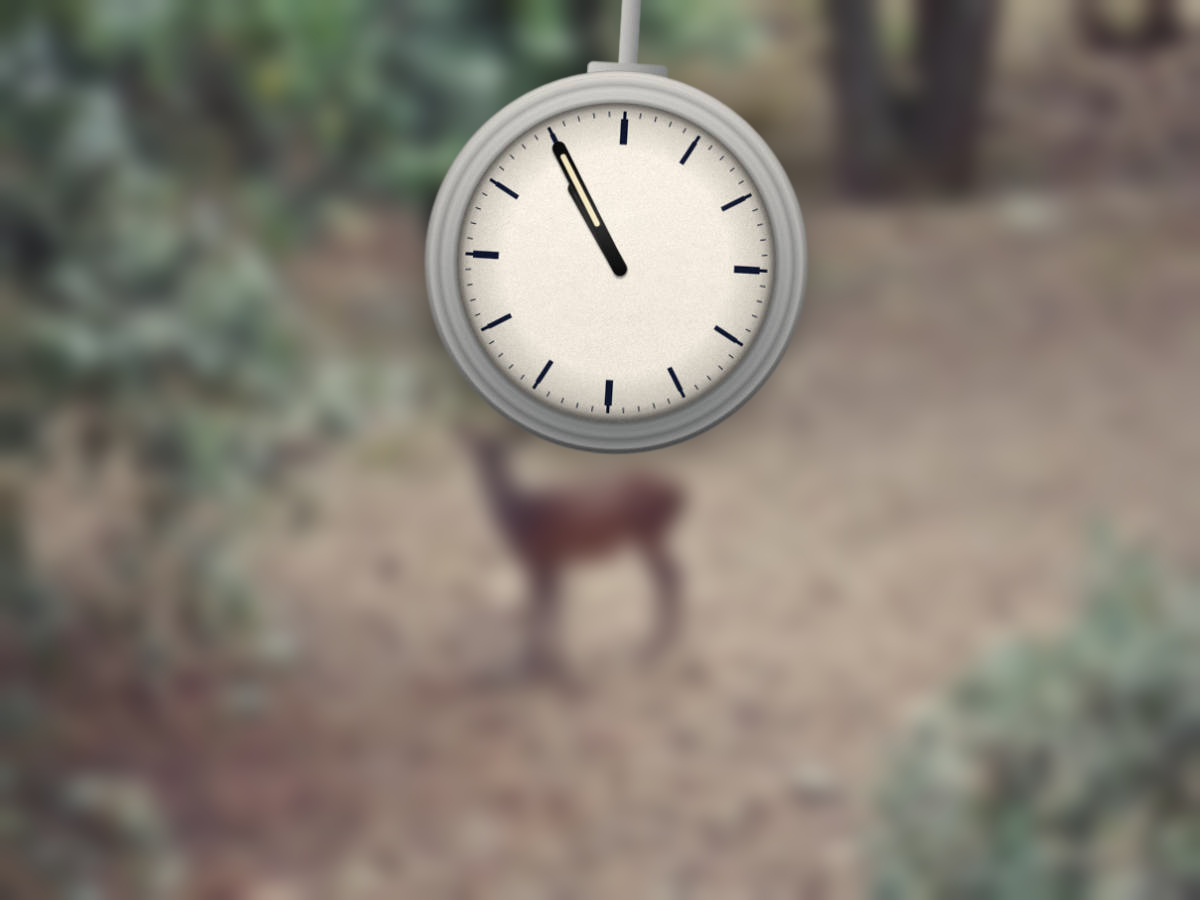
10h55
